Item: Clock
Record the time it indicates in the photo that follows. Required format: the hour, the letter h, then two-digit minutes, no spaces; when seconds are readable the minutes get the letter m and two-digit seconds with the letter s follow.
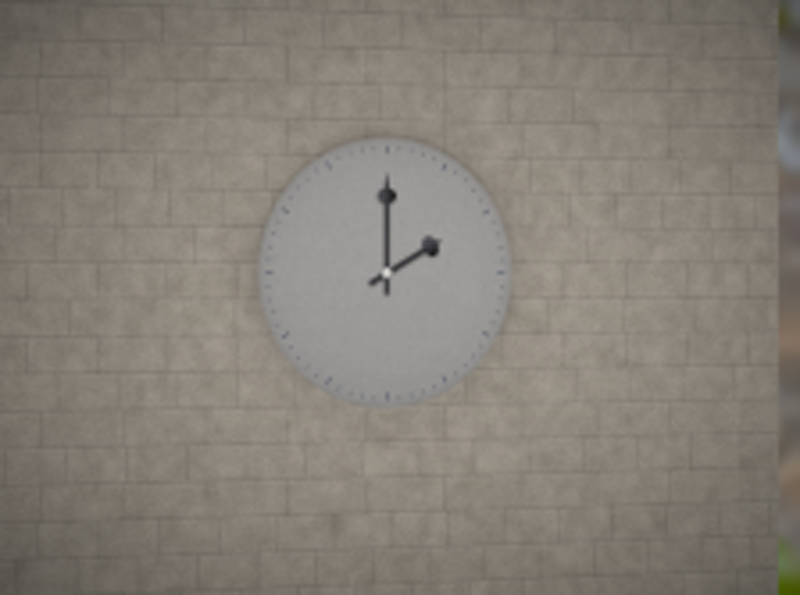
2h00
